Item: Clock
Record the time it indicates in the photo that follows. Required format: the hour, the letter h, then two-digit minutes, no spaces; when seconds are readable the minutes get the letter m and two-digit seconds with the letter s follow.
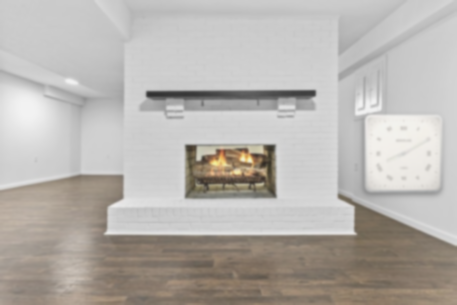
8h10
